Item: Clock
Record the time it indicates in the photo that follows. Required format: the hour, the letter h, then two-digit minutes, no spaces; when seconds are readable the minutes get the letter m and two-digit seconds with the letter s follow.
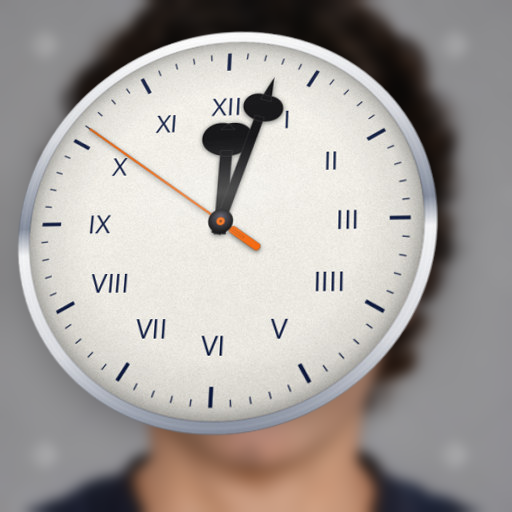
12h02m51s
